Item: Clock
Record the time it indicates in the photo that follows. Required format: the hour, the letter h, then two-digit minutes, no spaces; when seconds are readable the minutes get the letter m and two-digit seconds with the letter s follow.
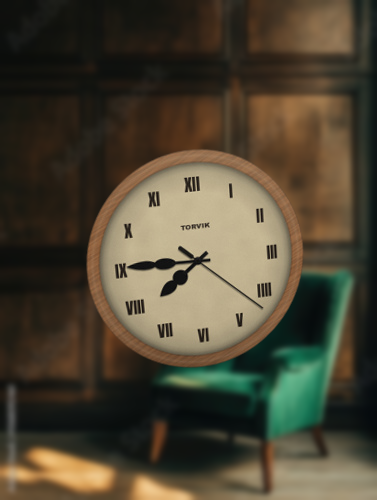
7h45m22s
